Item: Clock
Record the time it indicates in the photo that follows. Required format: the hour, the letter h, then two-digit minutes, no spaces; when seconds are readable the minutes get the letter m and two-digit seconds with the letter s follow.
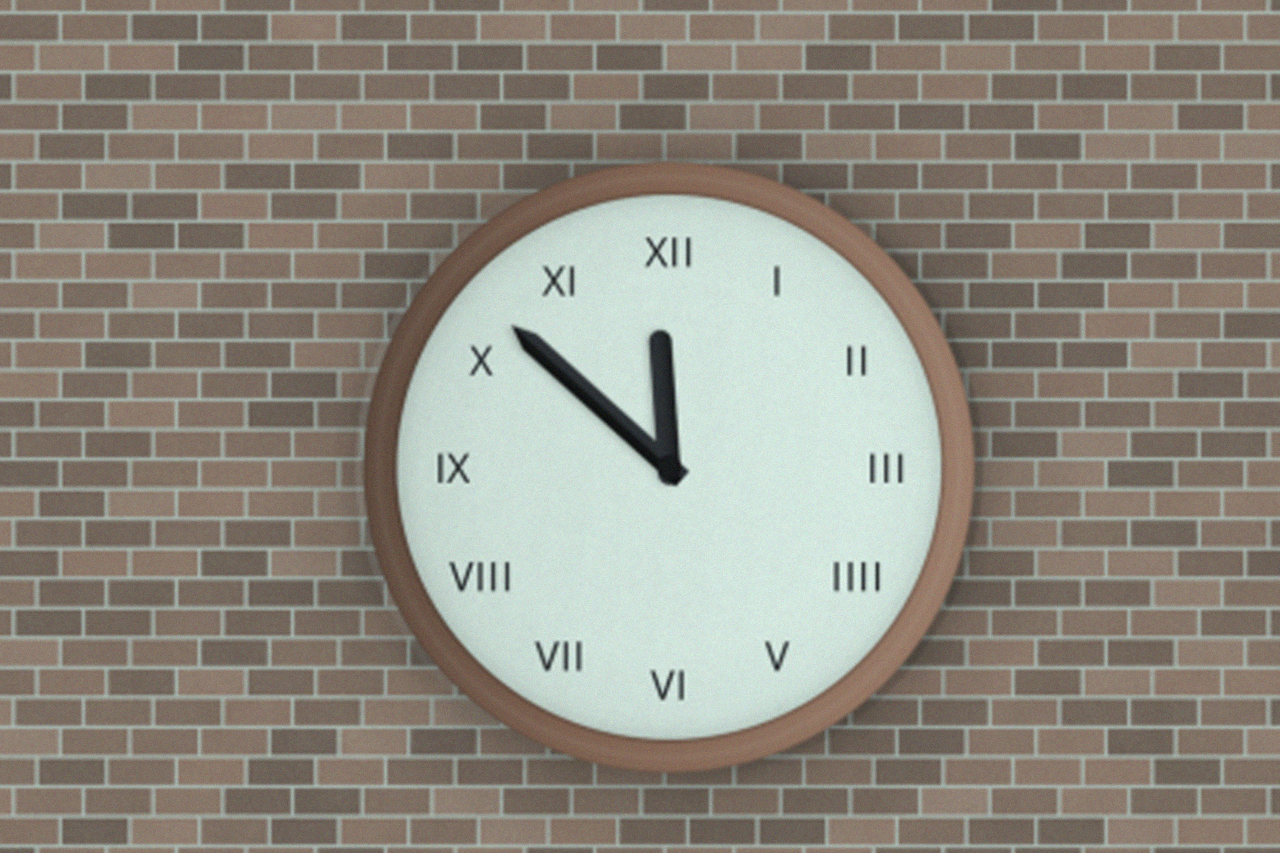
11h52
